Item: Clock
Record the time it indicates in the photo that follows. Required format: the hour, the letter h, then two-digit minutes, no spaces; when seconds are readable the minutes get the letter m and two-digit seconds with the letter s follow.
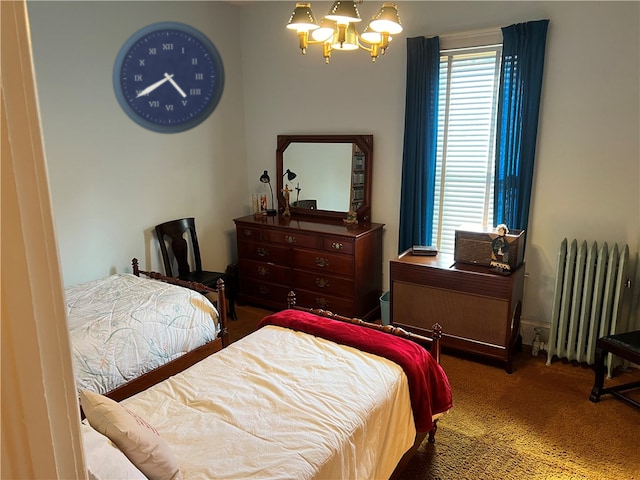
4h40
